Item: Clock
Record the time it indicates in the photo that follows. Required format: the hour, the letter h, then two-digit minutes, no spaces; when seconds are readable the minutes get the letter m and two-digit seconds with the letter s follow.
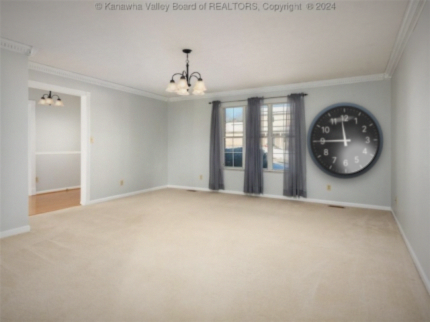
11h45
